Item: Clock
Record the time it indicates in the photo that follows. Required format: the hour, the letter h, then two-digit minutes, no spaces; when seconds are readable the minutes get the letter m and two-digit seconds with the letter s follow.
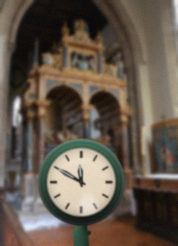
11h50
